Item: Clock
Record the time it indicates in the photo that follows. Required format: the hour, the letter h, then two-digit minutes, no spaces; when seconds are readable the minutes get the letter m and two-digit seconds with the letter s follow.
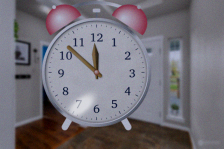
11h52
